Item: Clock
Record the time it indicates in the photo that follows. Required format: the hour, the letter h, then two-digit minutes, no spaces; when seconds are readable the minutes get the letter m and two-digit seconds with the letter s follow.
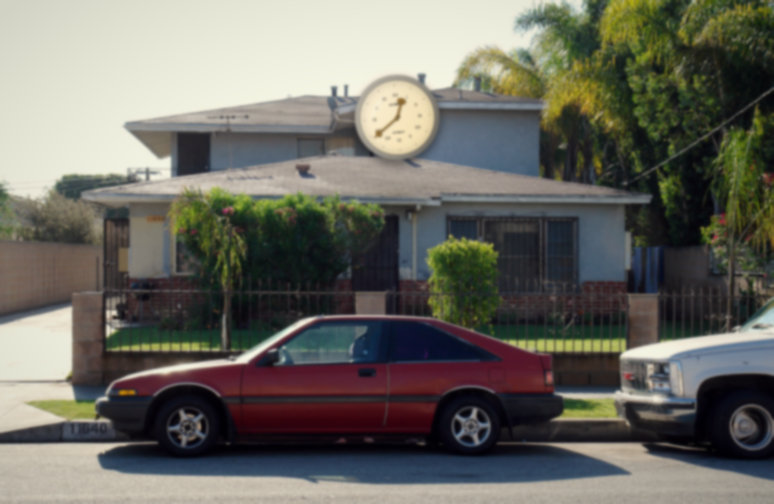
12h39
